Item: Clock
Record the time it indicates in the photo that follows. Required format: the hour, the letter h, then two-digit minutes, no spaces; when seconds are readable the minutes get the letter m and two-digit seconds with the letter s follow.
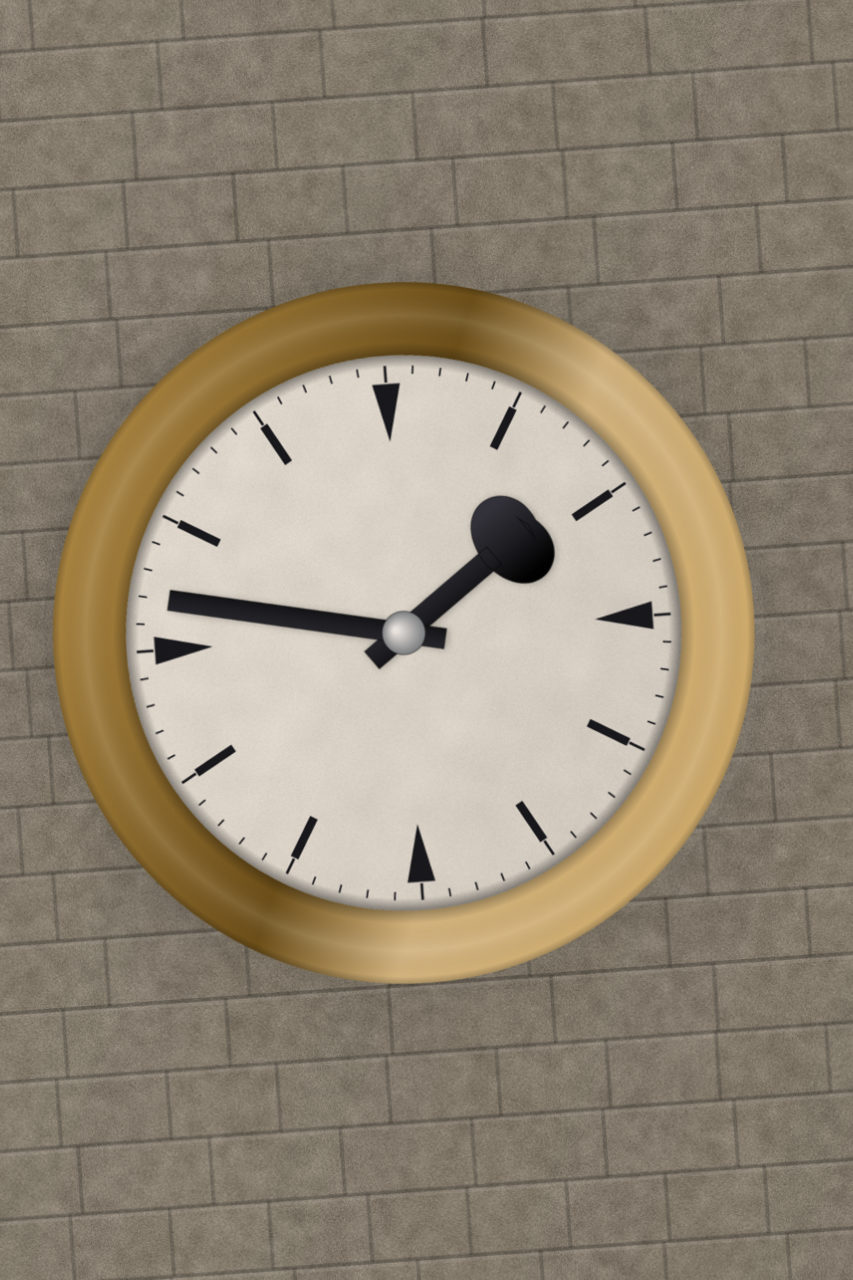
1h47
